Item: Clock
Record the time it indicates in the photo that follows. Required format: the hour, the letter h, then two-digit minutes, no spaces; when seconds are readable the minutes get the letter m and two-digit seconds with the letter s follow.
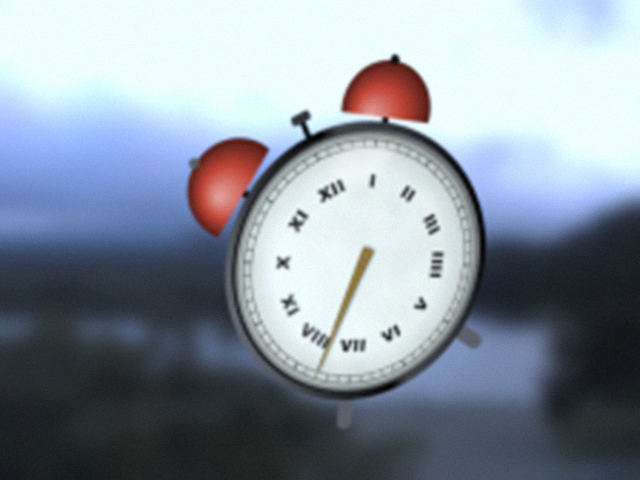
7h38
